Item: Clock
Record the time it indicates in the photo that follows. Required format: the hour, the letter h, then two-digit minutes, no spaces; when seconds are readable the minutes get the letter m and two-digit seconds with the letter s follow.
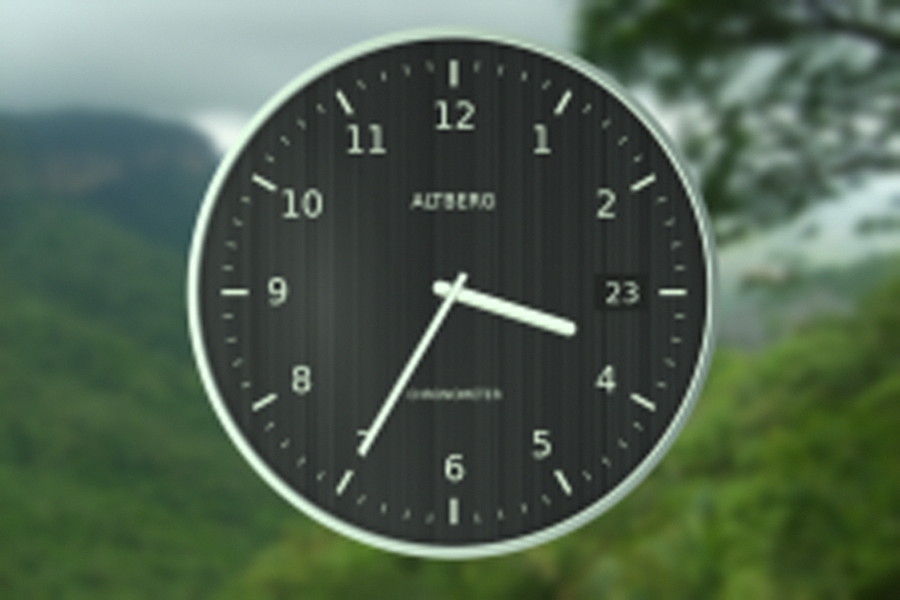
3h35
